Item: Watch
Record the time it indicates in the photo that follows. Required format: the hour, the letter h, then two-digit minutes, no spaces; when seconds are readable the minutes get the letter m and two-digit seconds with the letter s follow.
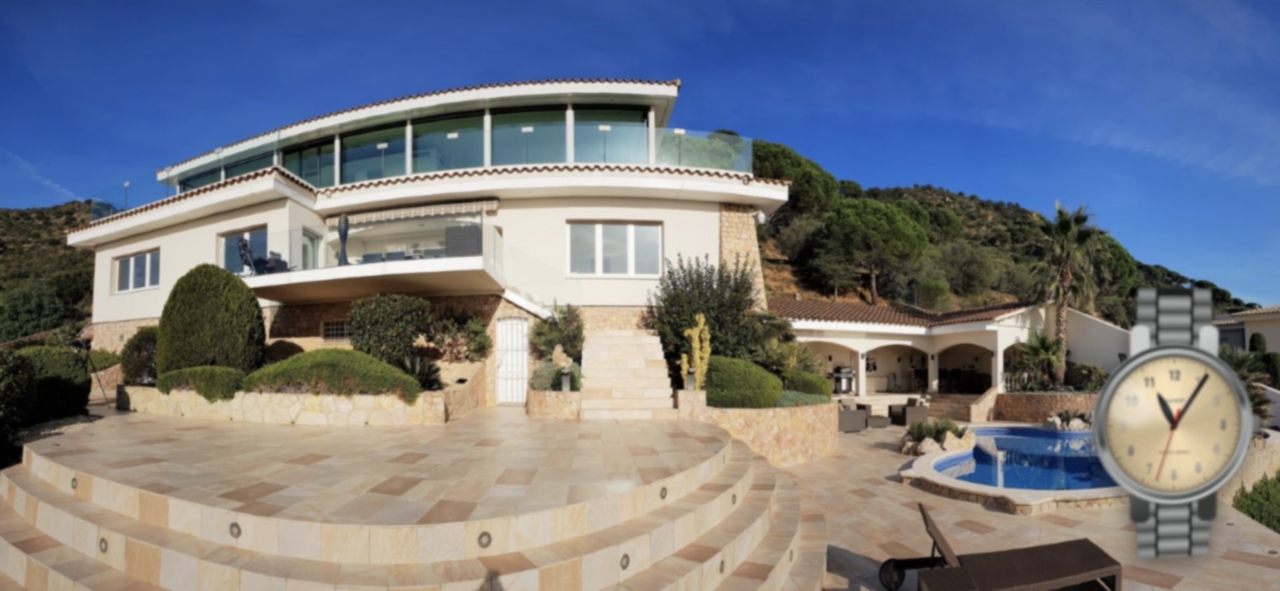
11h05m33s
